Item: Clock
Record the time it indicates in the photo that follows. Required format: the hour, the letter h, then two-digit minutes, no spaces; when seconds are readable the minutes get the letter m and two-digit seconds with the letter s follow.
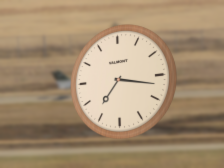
7h17
